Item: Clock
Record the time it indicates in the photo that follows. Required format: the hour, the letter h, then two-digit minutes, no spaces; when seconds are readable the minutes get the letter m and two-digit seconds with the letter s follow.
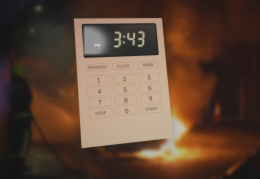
3h43
